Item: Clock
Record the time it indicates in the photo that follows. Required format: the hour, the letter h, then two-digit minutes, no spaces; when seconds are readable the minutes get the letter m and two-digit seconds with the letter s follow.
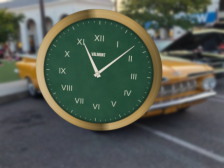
11h08
